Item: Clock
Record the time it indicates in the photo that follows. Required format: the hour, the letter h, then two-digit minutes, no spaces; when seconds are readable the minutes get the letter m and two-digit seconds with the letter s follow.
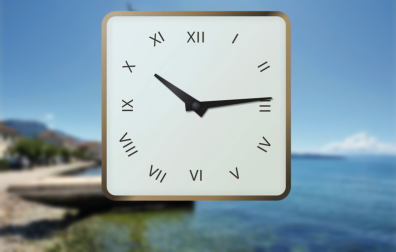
10h14
